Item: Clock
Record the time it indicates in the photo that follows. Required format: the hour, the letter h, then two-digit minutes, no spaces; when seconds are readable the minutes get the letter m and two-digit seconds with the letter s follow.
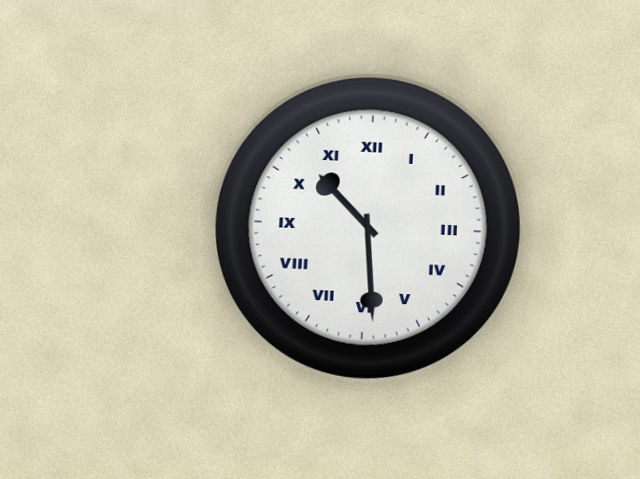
10h29
